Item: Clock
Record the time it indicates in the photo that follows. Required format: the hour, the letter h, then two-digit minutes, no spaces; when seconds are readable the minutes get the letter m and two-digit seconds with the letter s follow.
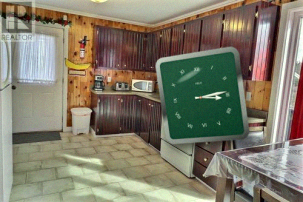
3h14
